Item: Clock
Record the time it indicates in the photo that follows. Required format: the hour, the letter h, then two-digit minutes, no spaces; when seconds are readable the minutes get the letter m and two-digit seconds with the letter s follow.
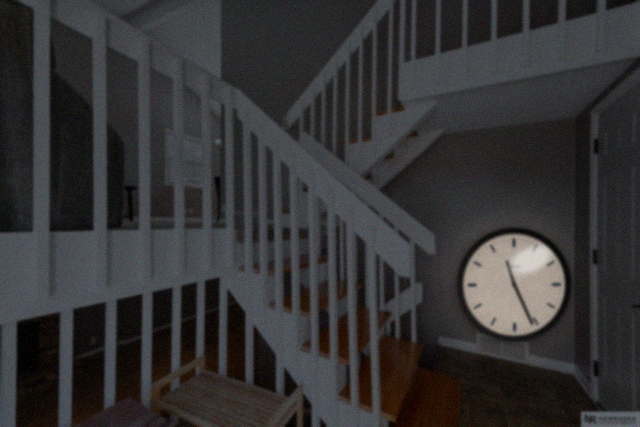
11h26
